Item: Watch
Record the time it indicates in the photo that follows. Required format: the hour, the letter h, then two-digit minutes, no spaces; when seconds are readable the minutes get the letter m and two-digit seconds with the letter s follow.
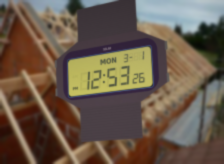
12h53
